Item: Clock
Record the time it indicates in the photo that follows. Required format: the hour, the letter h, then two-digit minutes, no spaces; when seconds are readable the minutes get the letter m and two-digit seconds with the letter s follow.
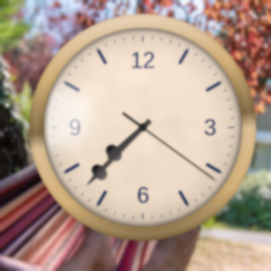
7h37m21s
